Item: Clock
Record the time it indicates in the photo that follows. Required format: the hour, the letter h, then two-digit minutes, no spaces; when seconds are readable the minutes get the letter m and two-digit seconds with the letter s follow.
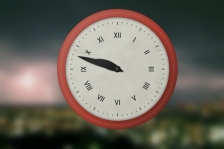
9h48
